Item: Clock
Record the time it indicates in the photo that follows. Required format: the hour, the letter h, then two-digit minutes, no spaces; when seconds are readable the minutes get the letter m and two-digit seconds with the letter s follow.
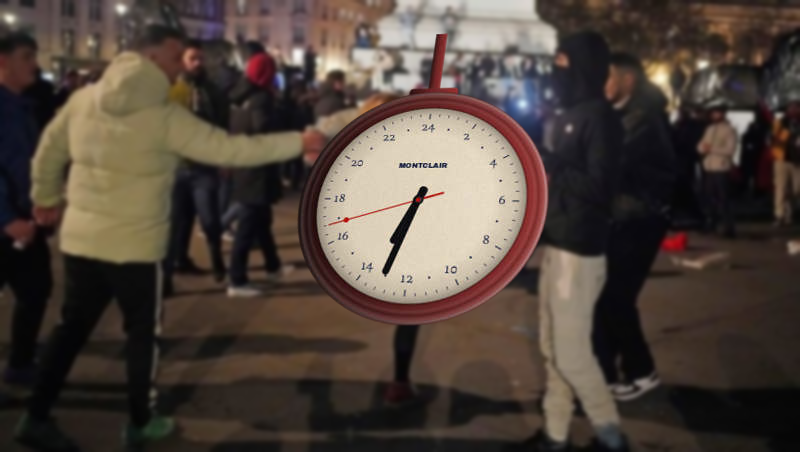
13h32m42s
